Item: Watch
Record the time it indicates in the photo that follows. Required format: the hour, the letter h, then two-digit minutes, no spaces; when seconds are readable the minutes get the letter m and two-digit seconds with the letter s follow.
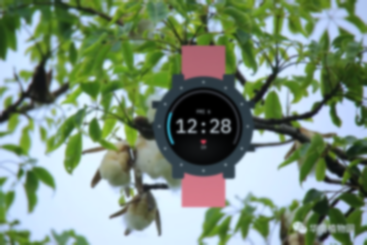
12h28
